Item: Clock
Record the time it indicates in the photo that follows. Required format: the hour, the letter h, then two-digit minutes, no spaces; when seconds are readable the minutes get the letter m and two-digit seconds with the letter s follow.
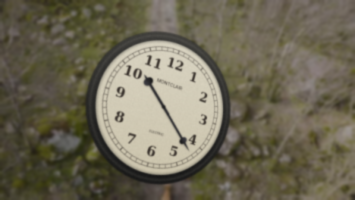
10h22
